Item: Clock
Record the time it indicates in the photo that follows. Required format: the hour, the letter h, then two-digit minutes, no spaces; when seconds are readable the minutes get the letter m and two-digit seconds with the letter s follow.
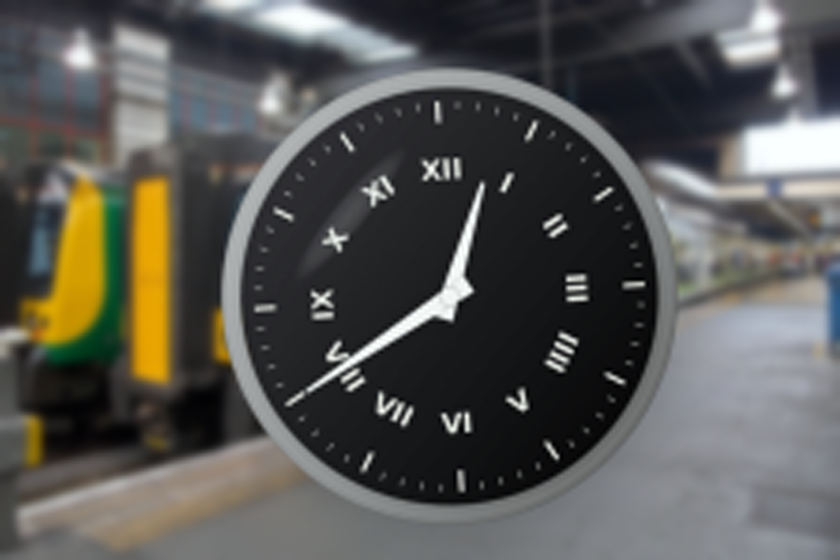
12h40
